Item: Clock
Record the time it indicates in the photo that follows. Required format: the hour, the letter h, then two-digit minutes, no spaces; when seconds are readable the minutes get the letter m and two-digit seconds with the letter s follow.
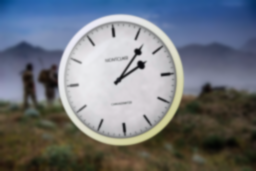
2h07
